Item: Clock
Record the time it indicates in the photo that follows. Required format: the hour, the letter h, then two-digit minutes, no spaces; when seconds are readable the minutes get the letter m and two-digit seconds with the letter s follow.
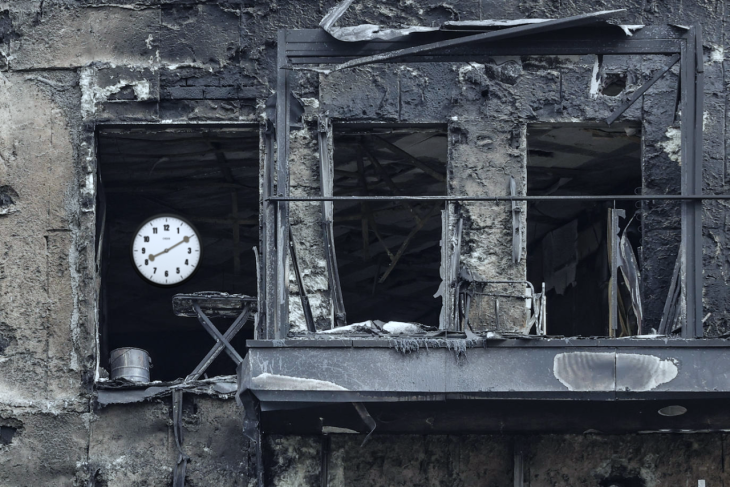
8h10
